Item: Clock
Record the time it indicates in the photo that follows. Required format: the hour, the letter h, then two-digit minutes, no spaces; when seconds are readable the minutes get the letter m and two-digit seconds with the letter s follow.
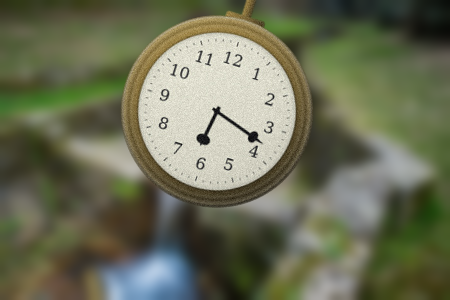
6h18
